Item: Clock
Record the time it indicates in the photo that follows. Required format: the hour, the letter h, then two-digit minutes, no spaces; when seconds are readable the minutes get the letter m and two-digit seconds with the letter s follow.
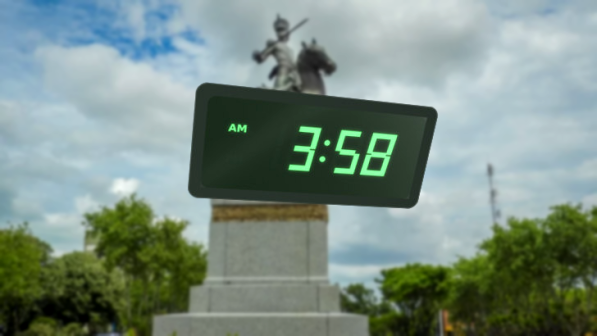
3h58
